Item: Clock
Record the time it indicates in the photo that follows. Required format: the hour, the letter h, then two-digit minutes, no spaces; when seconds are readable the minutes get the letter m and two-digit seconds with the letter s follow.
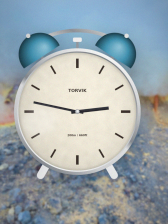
2h47
